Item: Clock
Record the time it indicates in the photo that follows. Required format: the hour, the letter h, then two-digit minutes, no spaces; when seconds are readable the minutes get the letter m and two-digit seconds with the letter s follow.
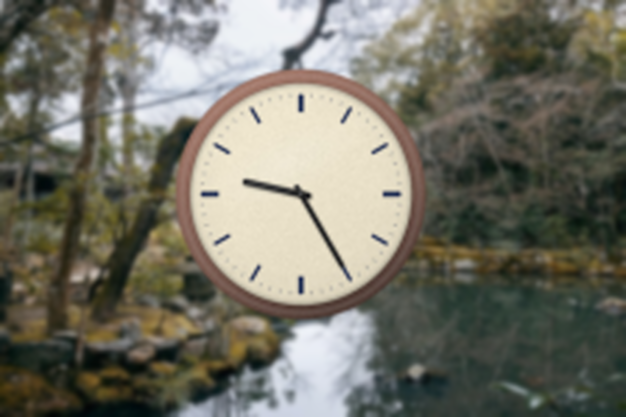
9h25
